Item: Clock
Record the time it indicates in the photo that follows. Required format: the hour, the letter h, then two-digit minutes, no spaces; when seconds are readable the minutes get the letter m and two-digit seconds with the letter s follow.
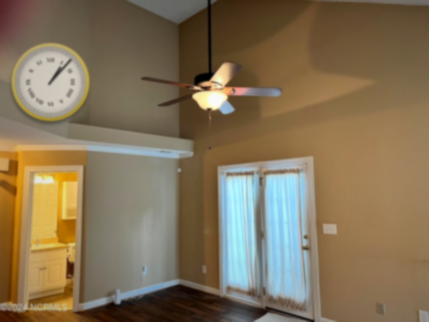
1h07
